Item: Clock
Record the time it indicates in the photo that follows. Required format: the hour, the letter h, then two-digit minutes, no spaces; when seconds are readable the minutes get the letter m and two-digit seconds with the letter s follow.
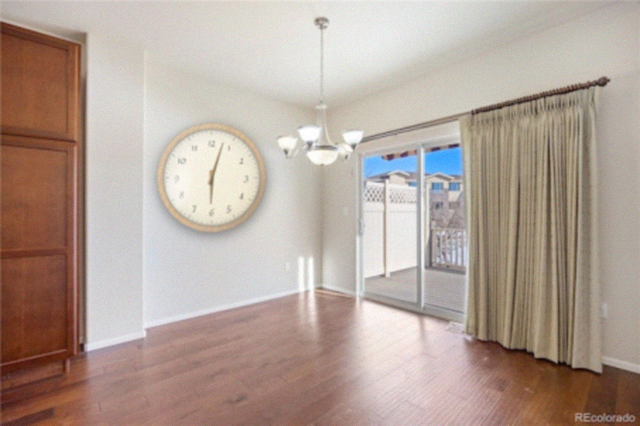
6h03
